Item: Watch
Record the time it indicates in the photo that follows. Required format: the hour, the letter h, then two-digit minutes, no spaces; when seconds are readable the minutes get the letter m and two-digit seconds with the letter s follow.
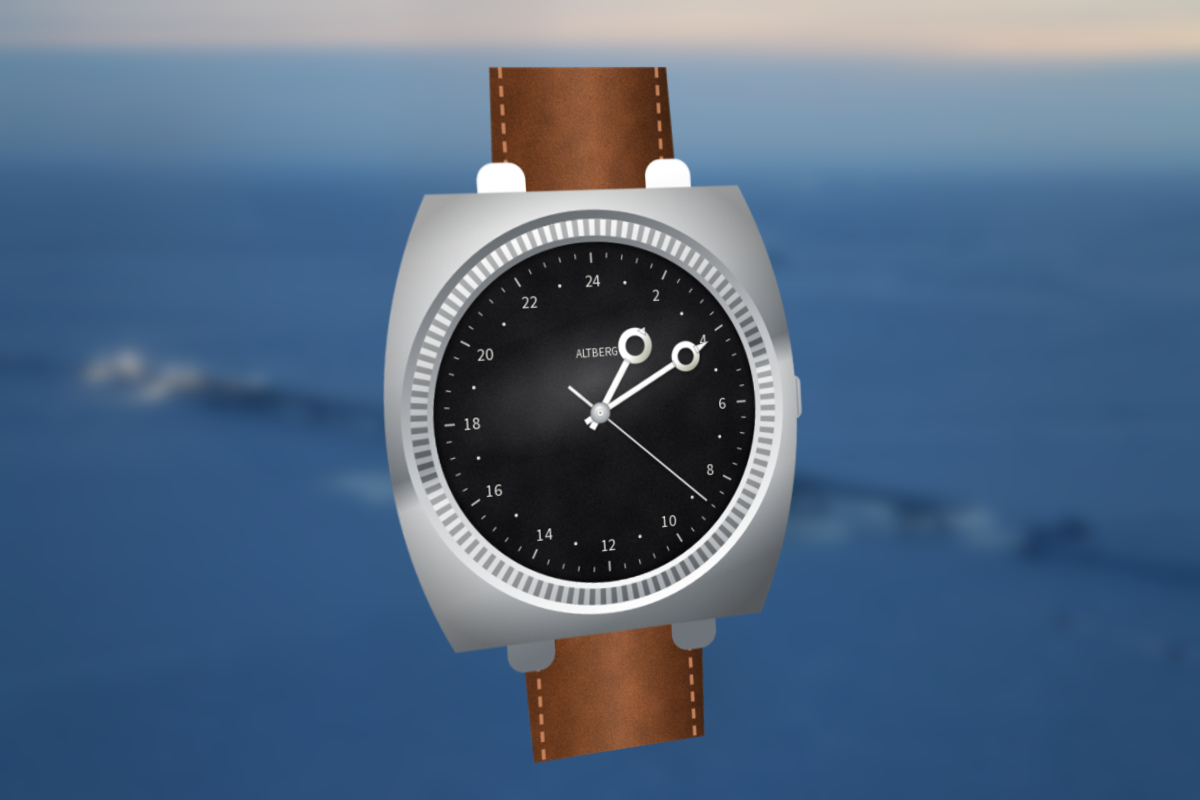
2h10m22s
